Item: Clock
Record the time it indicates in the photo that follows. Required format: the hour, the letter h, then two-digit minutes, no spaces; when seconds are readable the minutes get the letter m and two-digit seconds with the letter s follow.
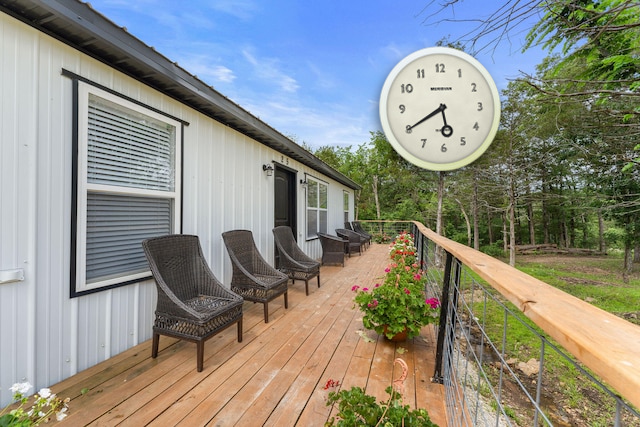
5h40
